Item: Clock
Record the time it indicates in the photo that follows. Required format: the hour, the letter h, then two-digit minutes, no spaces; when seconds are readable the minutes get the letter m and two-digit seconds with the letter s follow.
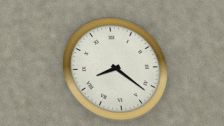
8h22
